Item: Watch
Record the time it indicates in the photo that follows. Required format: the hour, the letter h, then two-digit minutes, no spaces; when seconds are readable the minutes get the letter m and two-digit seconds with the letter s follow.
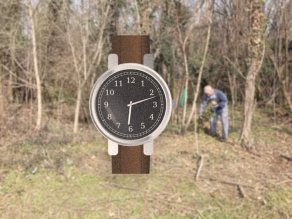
6h12
